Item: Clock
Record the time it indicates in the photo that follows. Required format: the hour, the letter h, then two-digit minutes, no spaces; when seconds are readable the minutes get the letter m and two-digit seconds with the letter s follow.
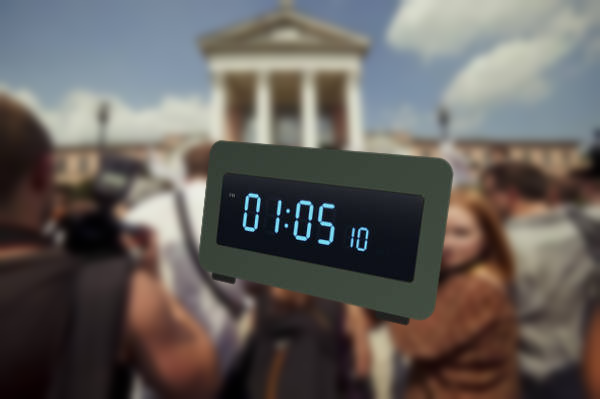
1h05m10s
